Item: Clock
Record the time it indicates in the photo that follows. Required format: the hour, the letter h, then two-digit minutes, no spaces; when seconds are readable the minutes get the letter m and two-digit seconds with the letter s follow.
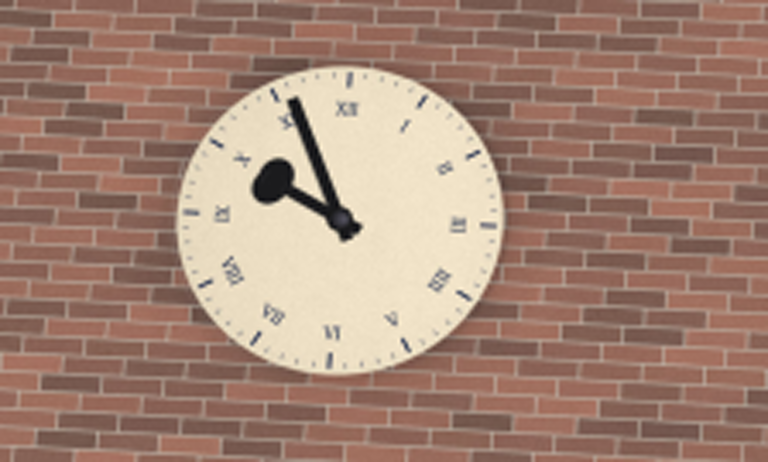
9h56
